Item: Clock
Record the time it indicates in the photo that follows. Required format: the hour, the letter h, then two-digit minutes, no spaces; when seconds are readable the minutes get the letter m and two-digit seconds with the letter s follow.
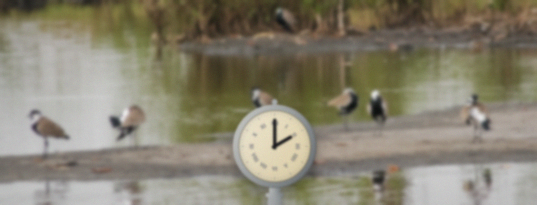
2h00
